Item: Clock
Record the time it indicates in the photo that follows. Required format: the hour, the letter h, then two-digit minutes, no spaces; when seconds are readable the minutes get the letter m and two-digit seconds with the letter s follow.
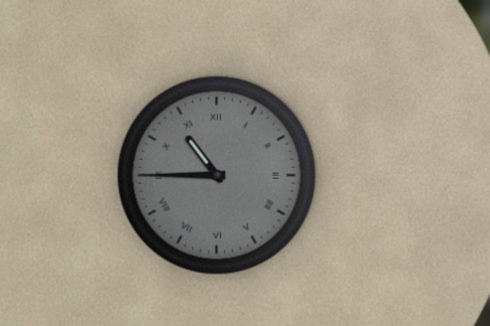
10h45
